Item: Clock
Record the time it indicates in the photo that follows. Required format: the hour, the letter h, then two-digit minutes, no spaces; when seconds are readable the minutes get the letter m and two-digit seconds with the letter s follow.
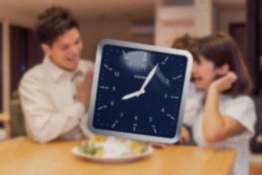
8h04
